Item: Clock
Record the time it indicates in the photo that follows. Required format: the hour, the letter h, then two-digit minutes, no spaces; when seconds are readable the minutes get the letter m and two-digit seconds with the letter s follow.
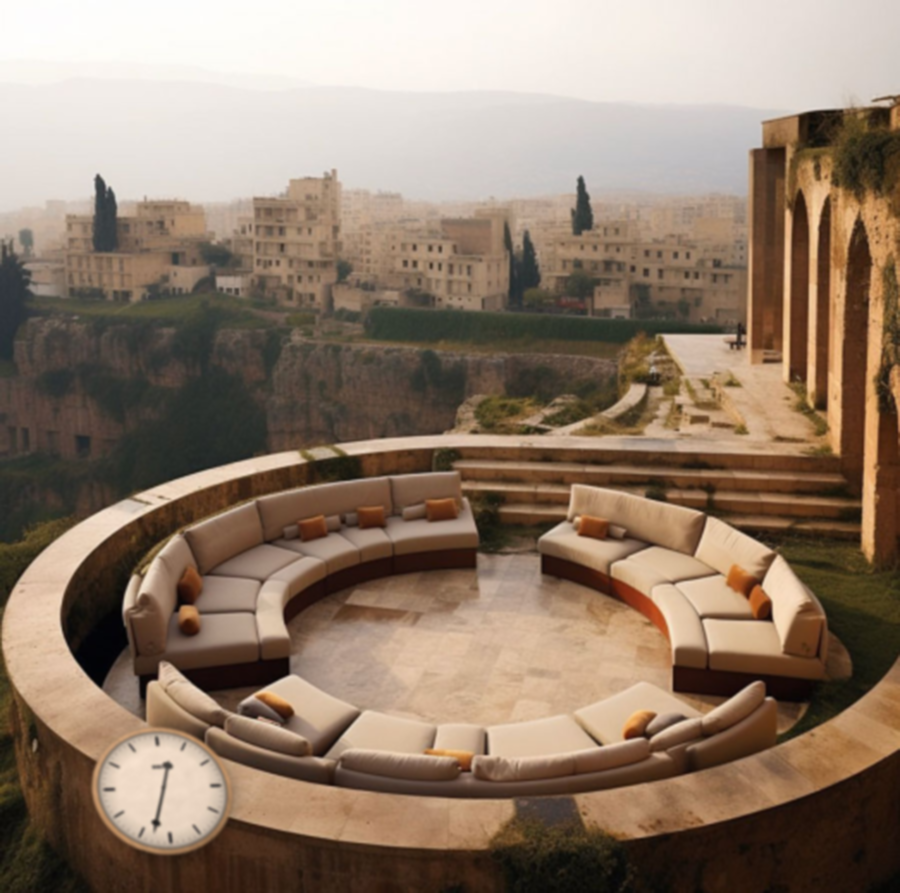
12h33
